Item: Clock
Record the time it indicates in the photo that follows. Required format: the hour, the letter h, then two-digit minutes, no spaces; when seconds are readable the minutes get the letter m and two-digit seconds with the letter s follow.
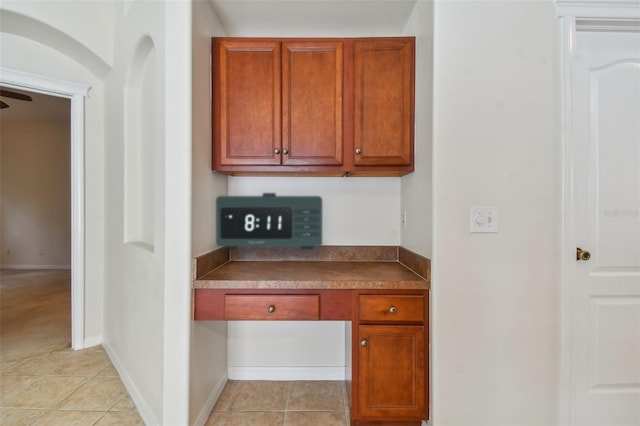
8h11
